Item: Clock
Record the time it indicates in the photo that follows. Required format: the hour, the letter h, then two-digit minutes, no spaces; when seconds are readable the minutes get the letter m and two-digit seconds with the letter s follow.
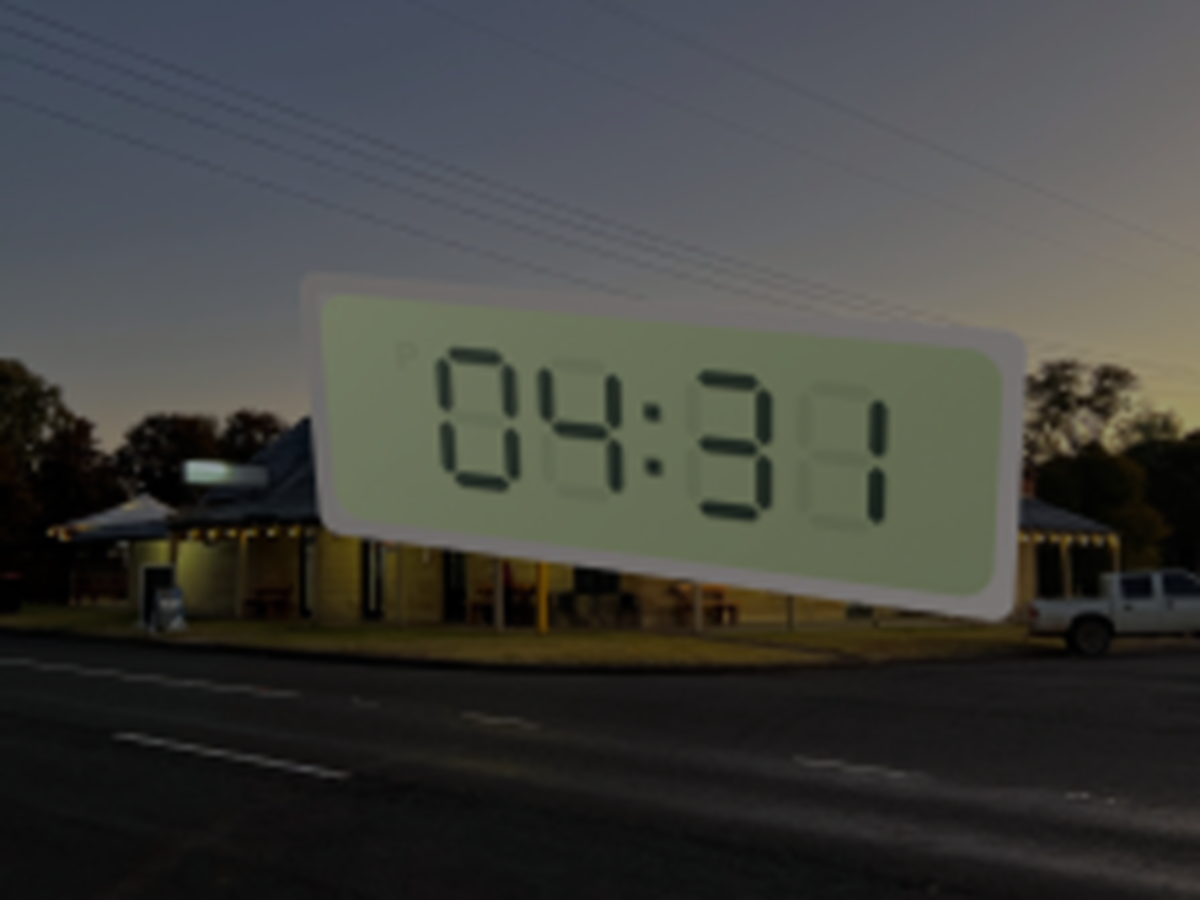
4h31
